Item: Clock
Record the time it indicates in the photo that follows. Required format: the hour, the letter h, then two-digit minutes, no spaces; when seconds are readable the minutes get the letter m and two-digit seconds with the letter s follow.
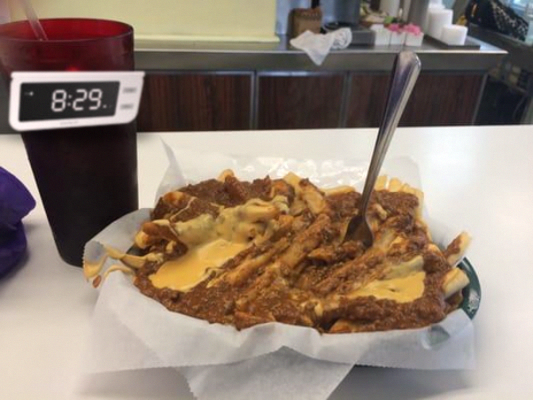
8h29
